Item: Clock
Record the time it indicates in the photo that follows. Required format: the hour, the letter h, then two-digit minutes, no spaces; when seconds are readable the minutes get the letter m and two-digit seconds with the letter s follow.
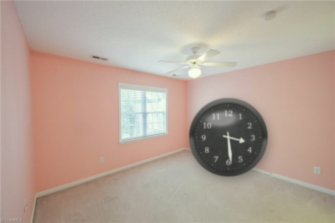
3h29
